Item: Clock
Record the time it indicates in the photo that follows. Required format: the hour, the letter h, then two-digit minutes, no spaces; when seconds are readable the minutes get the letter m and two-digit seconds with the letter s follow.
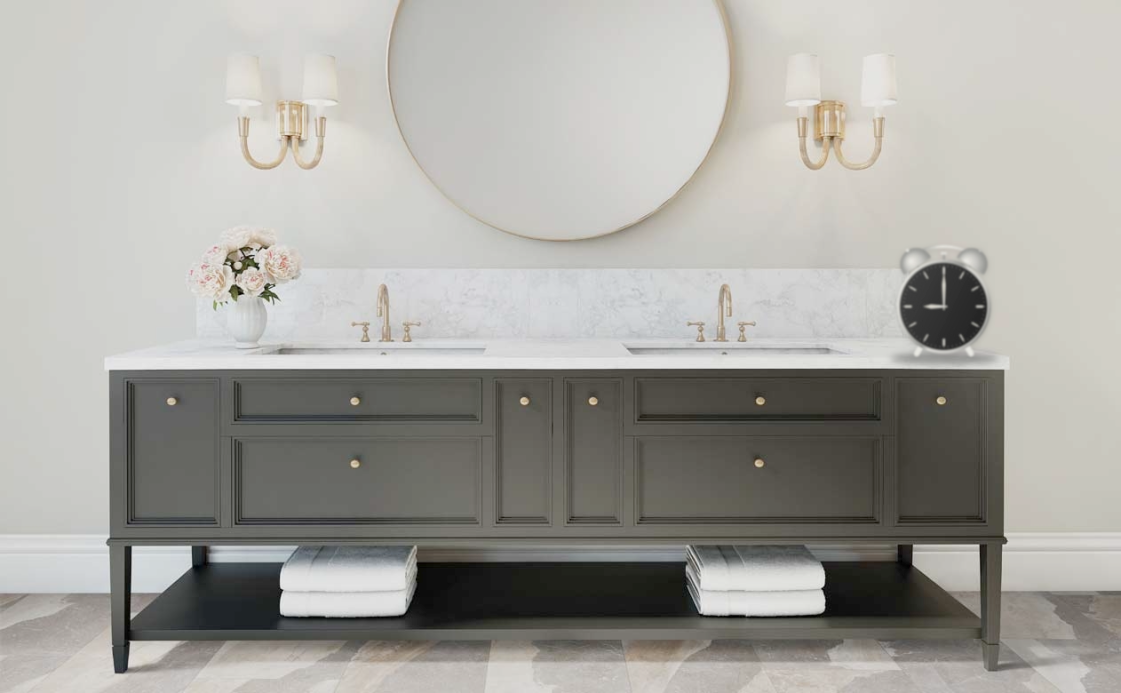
9h00
